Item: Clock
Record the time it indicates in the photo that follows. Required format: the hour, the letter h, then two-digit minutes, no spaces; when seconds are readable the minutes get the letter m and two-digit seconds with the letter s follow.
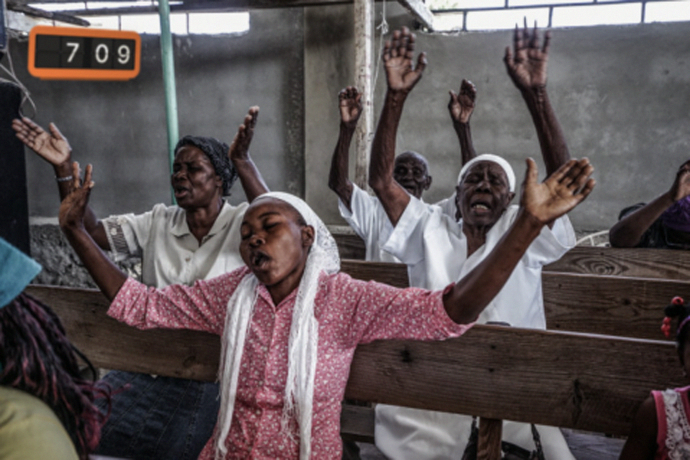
7h09
